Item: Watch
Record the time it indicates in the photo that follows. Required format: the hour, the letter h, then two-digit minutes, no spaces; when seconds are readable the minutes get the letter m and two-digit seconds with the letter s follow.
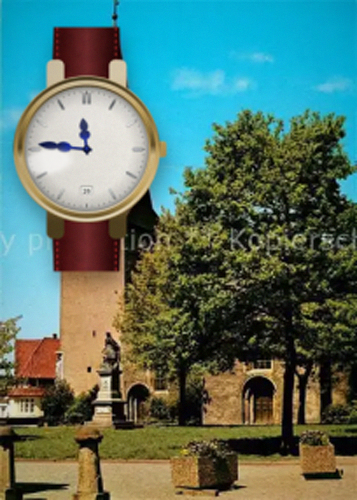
11h46
